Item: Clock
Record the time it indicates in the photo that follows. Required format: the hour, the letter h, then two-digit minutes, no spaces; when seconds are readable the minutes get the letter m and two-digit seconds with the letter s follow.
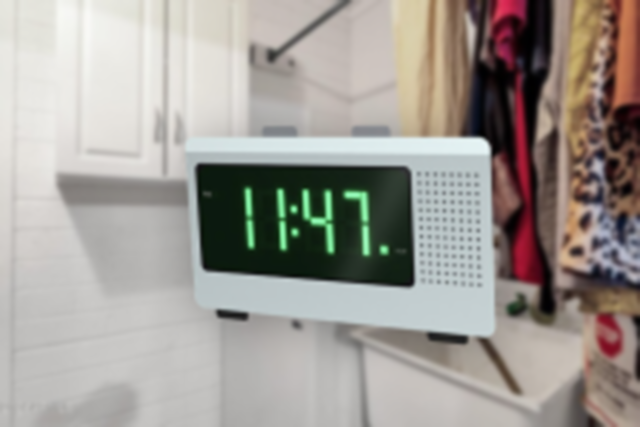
11h47
